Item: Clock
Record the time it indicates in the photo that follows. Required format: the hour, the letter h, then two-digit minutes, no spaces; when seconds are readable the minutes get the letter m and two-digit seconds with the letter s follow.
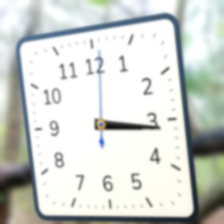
3h16m01s
